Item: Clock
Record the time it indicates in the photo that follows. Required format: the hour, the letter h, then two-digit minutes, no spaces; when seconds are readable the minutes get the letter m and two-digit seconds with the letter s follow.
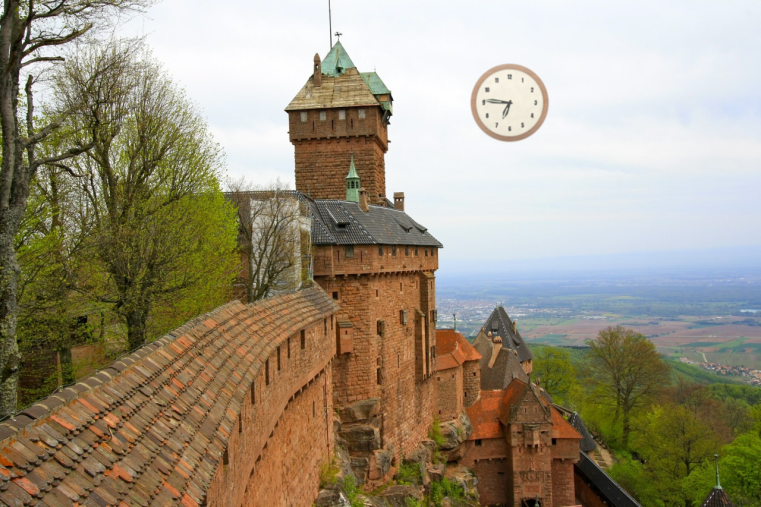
6h46
